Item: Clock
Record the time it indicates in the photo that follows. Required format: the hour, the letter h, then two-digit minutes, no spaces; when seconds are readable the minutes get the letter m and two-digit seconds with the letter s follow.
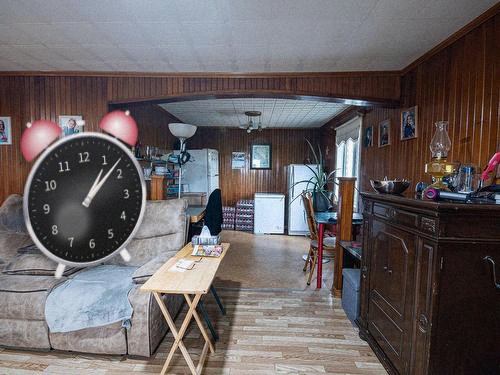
1h08
